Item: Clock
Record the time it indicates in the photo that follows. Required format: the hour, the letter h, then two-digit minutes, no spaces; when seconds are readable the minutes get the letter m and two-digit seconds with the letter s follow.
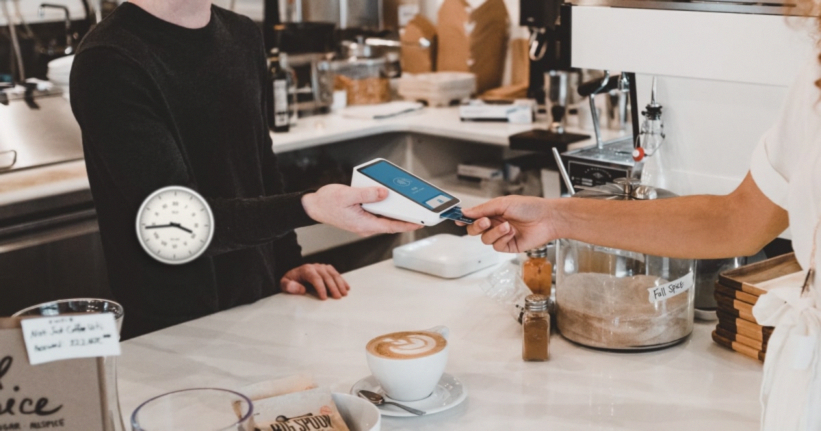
3h44
